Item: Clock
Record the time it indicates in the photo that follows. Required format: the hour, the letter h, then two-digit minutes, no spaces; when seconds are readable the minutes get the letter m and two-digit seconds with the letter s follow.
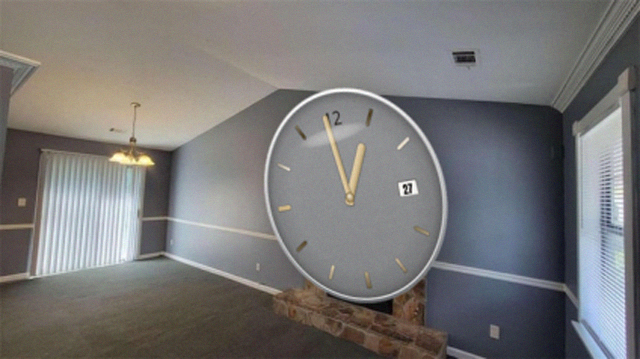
12h59
